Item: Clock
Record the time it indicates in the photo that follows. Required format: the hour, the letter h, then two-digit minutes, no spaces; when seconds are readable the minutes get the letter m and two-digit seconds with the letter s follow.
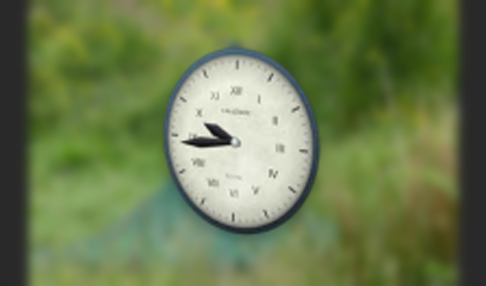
9h44
